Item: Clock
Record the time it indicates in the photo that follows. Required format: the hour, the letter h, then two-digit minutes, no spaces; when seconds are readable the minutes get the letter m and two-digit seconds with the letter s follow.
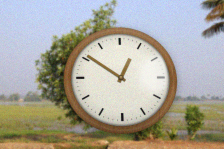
12h51
